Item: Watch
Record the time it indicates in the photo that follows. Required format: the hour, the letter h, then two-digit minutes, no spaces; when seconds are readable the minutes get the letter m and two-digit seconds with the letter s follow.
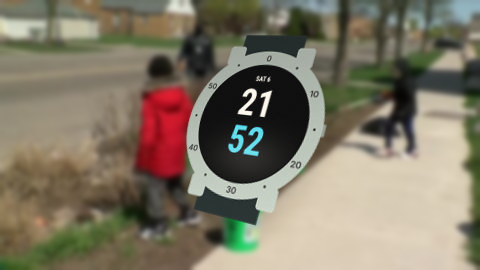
21h52
